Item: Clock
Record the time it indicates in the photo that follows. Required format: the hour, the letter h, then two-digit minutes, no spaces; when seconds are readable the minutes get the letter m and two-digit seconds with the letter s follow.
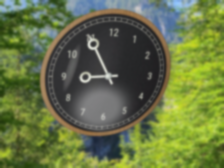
8h55
